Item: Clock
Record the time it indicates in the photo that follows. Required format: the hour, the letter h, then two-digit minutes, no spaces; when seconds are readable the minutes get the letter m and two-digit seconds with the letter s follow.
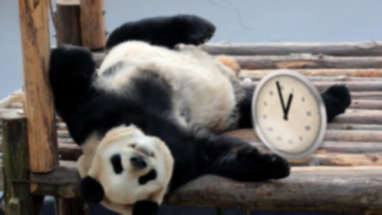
12h59
